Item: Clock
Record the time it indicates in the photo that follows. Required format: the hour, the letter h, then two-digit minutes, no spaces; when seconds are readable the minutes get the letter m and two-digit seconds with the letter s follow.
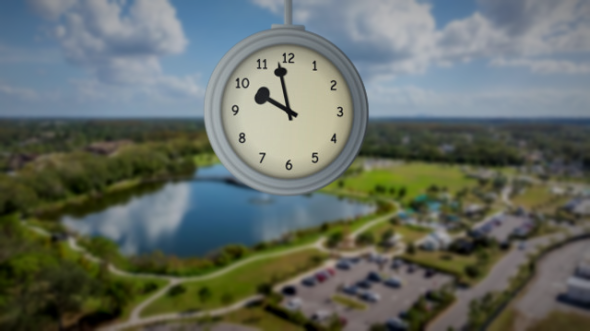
9h58
